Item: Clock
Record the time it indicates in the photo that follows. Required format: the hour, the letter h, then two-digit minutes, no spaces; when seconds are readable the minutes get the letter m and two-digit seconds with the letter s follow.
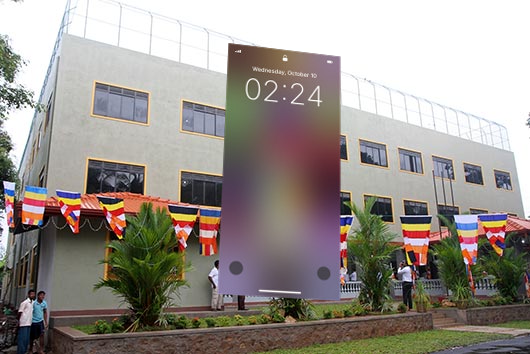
2h24
